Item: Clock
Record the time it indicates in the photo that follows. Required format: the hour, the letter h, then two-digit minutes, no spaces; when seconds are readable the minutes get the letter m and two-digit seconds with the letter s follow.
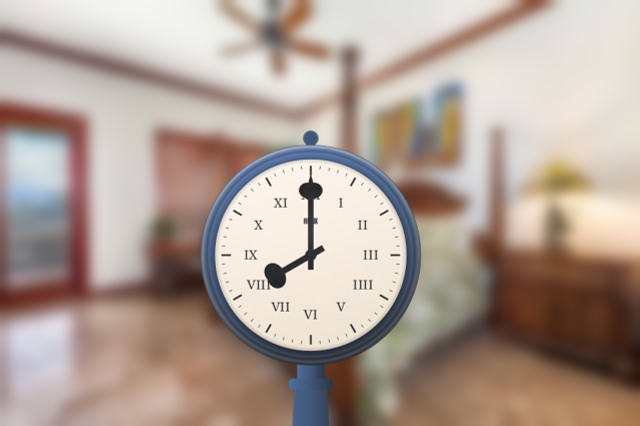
8h00
